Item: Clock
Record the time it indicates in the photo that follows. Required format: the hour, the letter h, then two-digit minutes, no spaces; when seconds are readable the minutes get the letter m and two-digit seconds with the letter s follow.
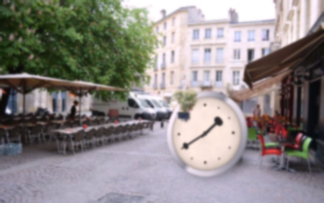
1h40
